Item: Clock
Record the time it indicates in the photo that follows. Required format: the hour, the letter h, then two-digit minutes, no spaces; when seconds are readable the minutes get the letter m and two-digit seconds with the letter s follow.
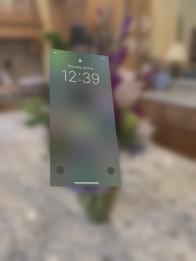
12h39
